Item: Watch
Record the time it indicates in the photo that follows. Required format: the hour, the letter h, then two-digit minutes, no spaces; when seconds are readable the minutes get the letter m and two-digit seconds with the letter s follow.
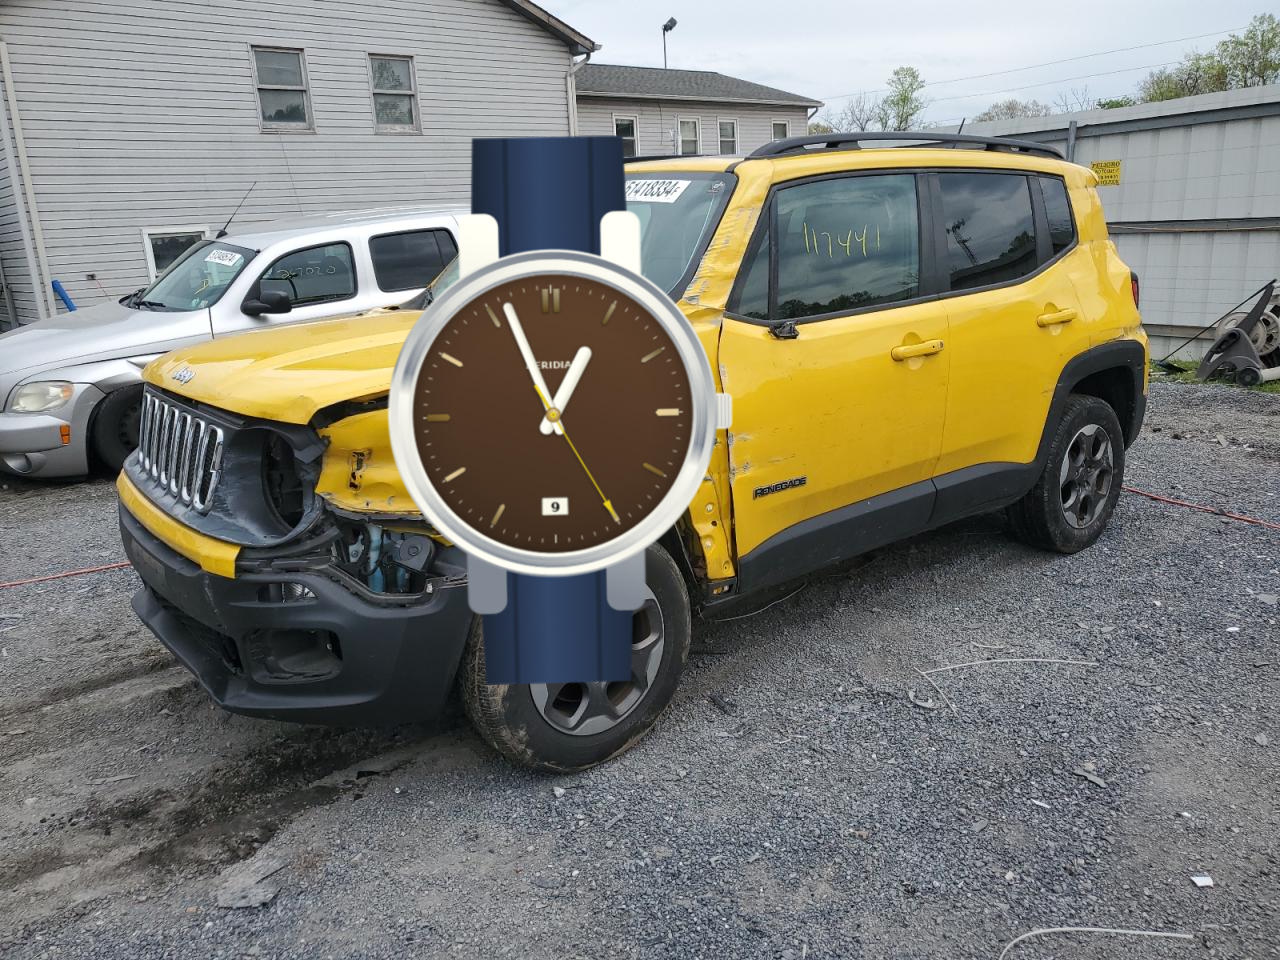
12h56m25s
